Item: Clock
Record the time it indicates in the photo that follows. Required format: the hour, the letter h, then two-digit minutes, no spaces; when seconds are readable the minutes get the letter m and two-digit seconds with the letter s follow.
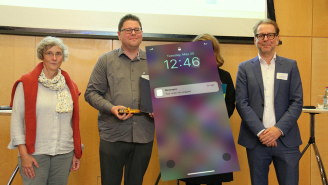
12h46
